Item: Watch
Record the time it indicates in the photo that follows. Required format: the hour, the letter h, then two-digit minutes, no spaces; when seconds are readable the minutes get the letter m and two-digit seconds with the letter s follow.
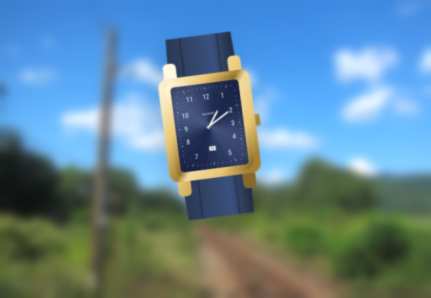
1h10
